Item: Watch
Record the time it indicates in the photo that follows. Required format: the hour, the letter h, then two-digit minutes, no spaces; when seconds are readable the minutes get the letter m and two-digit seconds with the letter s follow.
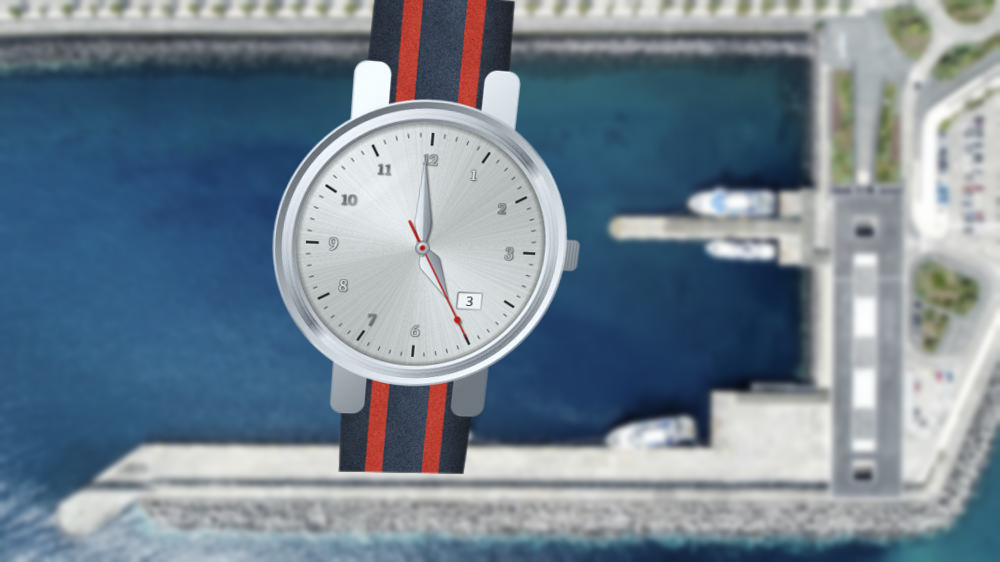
4h59m25s
